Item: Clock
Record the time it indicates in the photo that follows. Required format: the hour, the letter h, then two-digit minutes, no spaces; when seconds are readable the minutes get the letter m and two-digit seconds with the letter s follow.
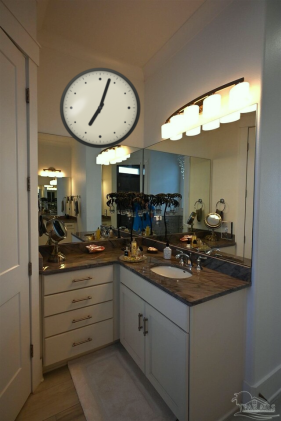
7h03
